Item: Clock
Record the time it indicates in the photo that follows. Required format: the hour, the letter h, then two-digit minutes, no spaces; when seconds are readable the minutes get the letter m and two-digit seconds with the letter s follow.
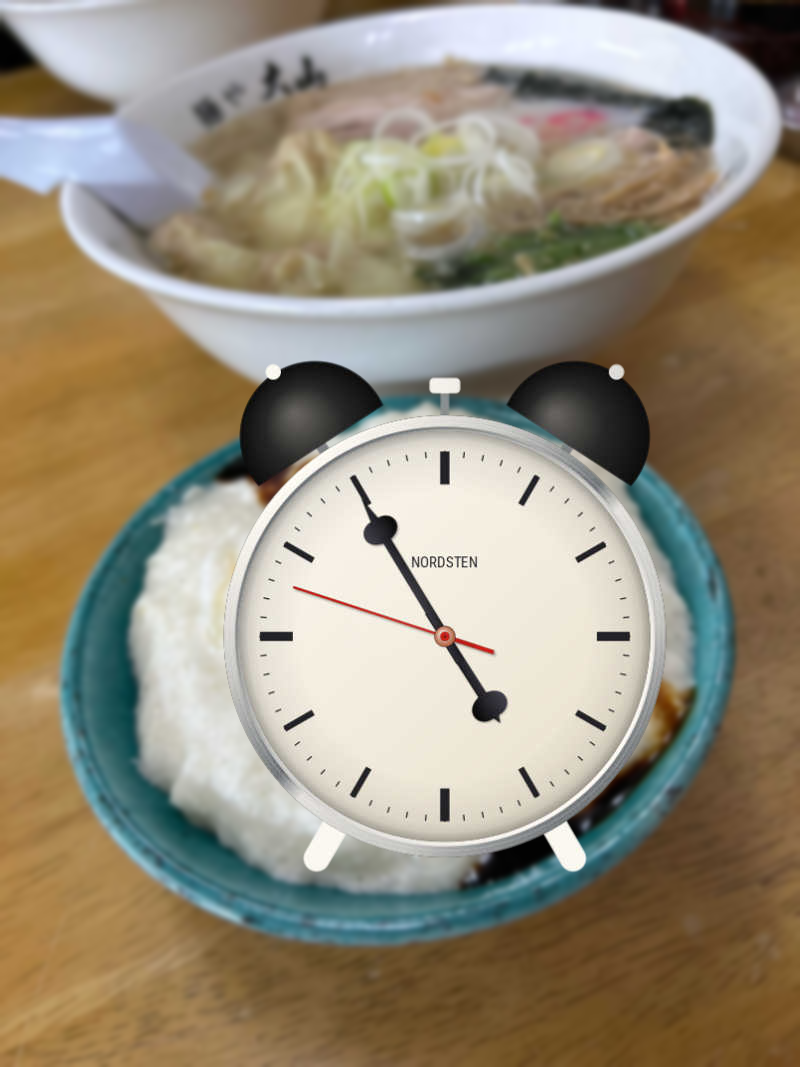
4h54m48s
